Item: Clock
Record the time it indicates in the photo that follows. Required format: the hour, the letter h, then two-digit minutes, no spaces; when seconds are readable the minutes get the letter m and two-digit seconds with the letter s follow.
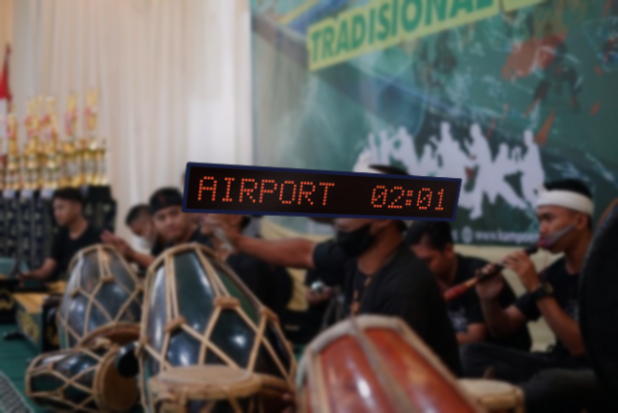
2h01
